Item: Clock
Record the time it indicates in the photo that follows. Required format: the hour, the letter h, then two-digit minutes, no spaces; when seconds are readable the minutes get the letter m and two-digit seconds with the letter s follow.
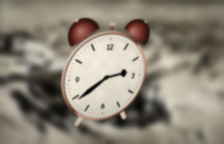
2h39
